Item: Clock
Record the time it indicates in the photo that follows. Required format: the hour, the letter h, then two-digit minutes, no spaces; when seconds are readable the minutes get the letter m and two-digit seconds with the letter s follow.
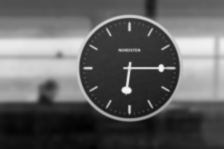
6h15
